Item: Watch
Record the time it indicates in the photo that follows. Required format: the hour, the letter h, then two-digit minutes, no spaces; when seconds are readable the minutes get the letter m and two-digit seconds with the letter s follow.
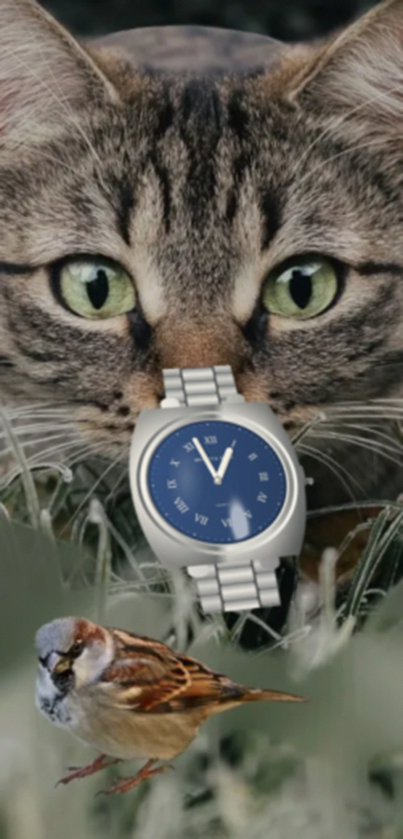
12h57
